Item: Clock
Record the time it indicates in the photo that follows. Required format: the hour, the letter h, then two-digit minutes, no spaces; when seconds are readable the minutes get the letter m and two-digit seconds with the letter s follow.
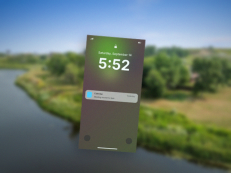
5h52
